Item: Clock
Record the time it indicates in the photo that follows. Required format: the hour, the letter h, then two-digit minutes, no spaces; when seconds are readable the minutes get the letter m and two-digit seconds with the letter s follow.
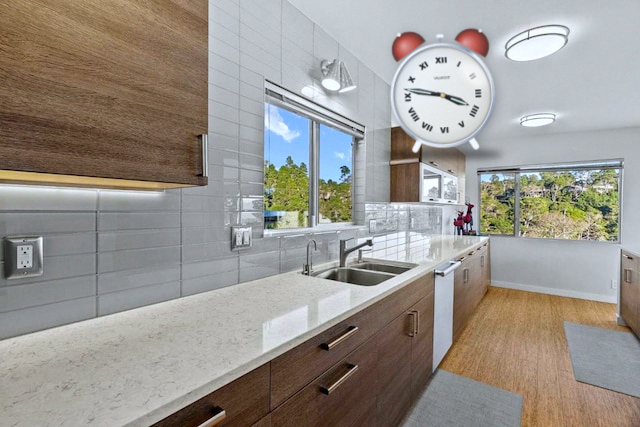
3h47
